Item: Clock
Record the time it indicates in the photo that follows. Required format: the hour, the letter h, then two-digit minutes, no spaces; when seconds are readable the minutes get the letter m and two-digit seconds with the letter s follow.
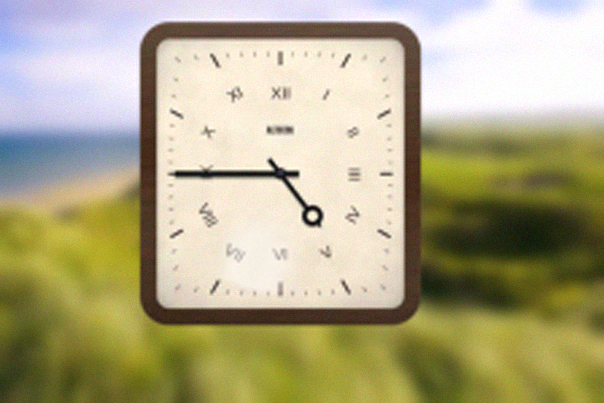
4h45
